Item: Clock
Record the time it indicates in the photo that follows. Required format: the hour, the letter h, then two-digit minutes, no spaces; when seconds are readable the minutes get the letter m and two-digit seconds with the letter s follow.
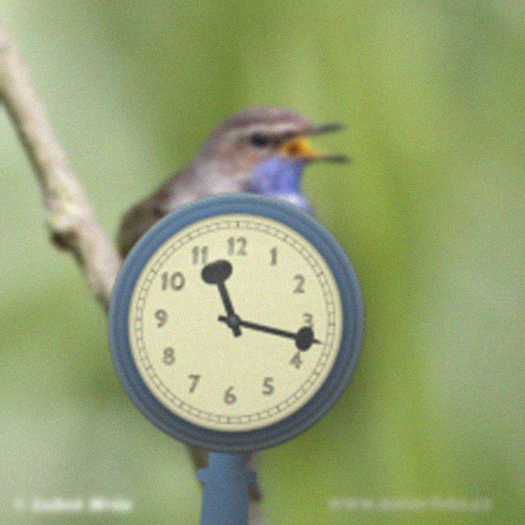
11h17
